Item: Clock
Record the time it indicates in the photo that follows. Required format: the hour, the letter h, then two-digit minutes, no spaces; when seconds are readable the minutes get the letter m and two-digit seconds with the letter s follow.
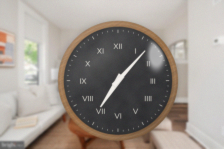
7h07
